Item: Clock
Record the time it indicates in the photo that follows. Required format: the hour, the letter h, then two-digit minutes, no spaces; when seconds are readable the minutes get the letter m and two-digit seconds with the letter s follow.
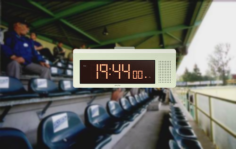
19h44m00s
